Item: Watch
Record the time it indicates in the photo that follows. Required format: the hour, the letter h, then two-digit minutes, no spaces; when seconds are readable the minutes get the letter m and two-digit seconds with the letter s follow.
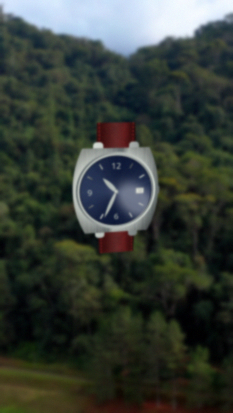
10h34
